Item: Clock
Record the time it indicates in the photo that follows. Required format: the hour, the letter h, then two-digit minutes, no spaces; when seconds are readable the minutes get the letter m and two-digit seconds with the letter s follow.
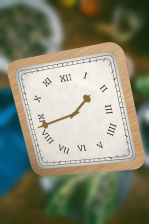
1h43
